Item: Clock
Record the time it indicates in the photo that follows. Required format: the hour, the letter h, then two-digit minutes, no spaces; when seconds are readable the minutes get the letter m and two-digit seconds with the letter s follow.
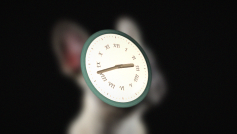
2h42
